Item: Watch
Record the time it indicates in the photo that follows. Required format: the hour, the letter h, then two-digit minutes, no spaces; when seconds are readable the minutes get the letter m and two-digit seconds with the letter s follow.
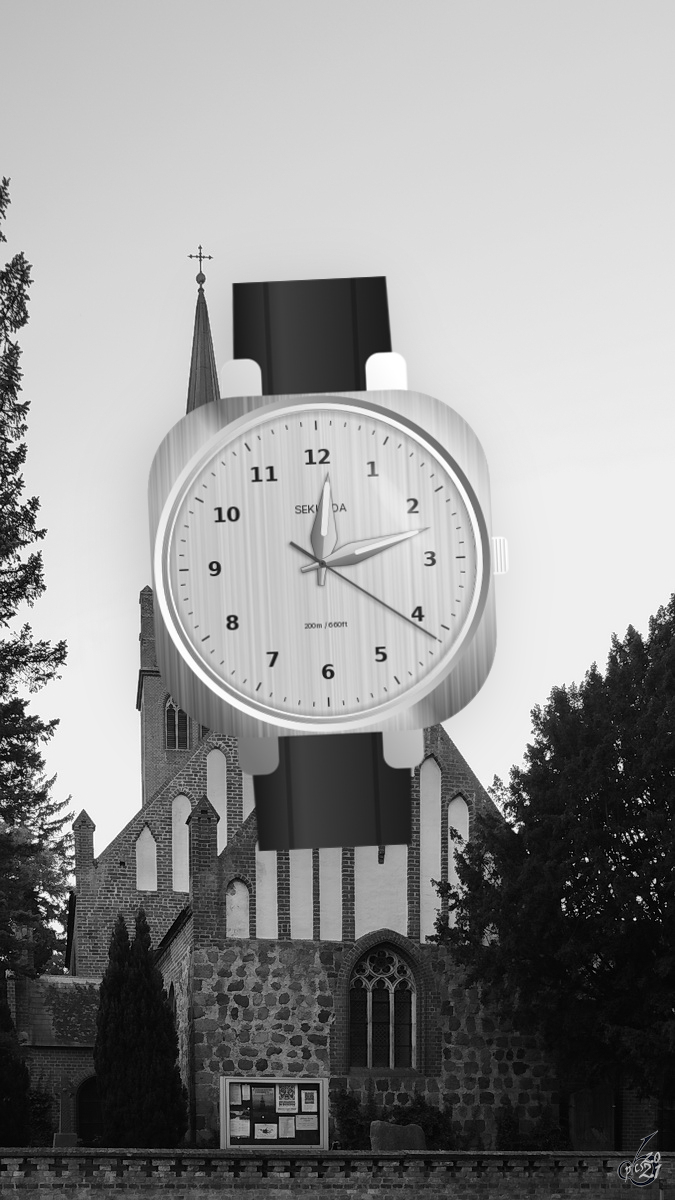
12h12m21s
